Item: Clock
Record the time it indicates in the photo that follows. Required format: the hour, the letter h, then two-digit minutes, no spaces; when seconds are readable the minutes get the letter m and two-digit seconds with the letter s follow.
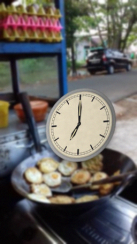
7h00
